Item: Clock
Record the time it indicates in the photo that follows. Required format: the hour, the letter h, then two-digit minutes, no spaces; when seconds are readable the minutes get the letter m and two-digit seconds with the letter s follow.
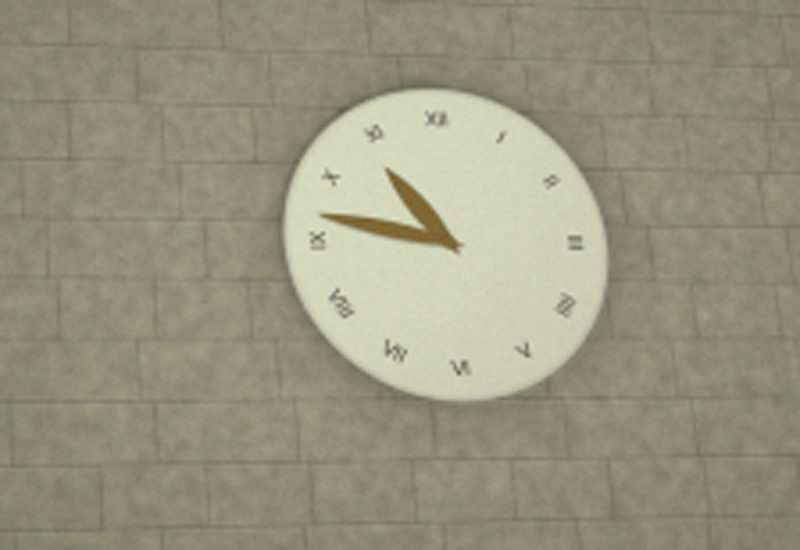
10h47
